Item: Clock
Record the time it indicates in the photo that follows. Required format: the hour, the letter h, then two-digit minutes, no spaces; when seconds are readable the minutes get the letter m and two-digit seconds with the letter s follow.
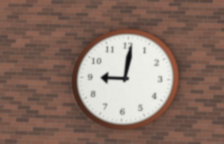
9h01
